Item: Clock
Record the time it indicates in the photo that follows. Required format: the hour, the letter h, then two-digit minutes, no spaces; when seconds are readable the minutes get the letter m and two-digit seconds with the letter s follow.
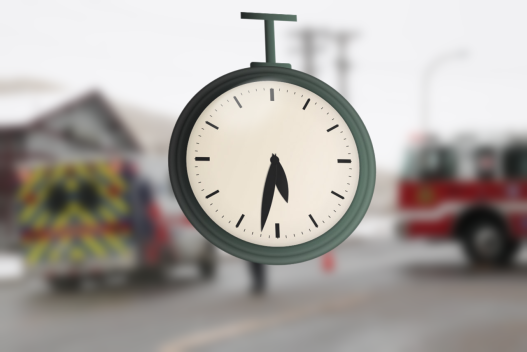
5h32
